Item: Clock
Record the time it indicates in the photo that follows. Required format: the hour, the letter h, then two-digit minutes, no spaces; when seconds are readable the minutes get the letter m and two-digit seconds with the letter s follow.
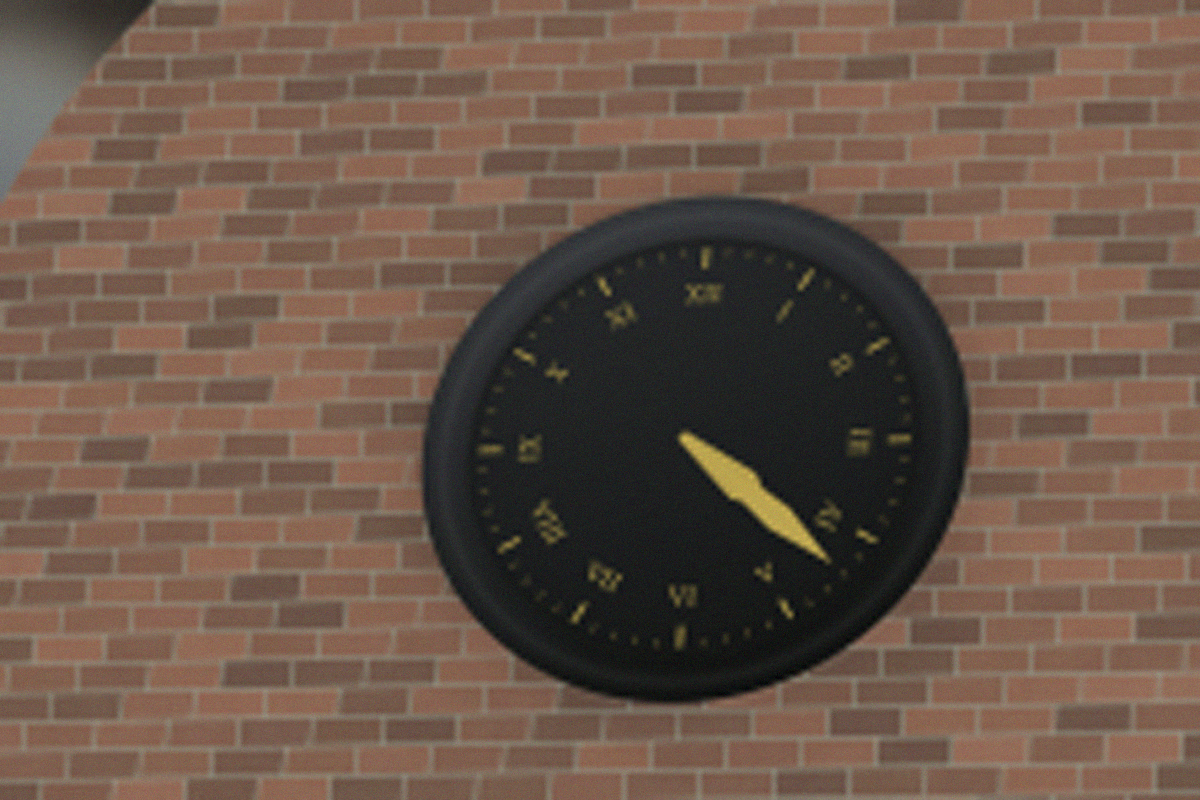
4h22
